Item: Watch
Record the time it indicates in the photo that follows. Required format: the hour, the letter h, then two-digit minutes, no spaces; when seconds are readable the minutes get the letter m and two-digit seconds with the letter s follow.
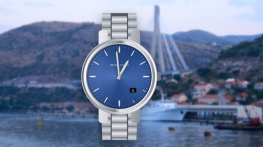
12h59
